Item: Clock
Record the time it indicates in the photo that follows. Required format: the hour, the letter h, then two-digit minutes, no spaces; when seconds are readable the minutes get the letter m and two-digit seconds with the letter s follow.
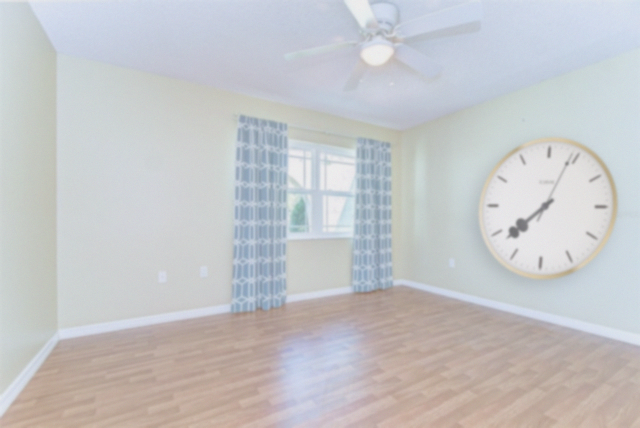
7h38m04s
